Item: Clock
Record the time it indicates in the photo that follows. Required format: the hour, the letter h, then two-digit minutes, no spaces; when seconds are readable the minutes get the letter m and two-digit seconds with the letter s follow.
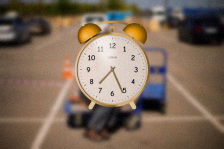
7h26
